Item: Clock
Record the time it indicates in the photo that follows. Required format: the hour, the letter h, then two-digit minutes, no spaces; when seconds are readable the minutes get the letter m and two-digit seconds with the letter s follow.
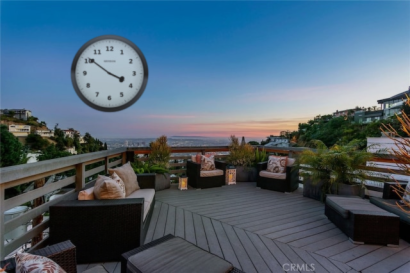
3h51
